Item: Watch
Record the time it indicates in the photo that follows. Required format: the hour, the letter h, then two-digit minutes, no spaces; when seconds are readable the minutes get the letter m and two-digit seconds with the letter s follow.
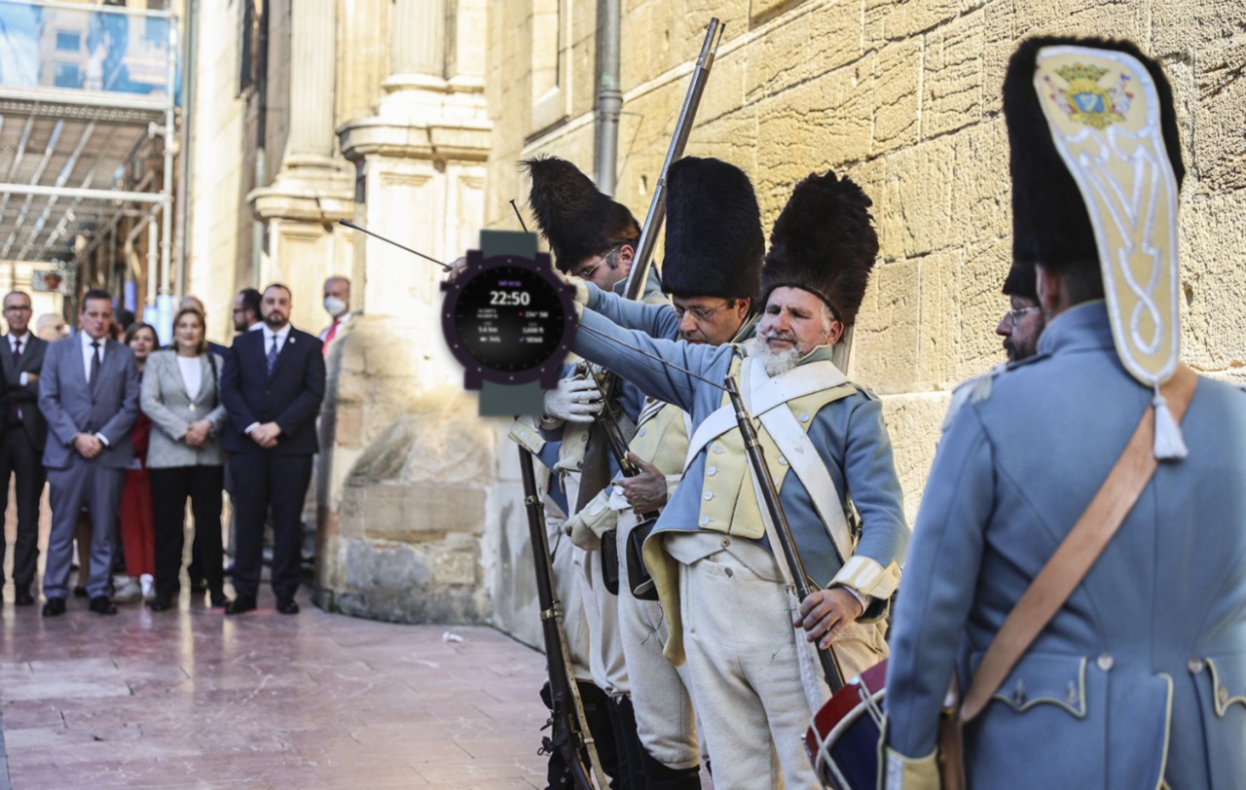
22h50
